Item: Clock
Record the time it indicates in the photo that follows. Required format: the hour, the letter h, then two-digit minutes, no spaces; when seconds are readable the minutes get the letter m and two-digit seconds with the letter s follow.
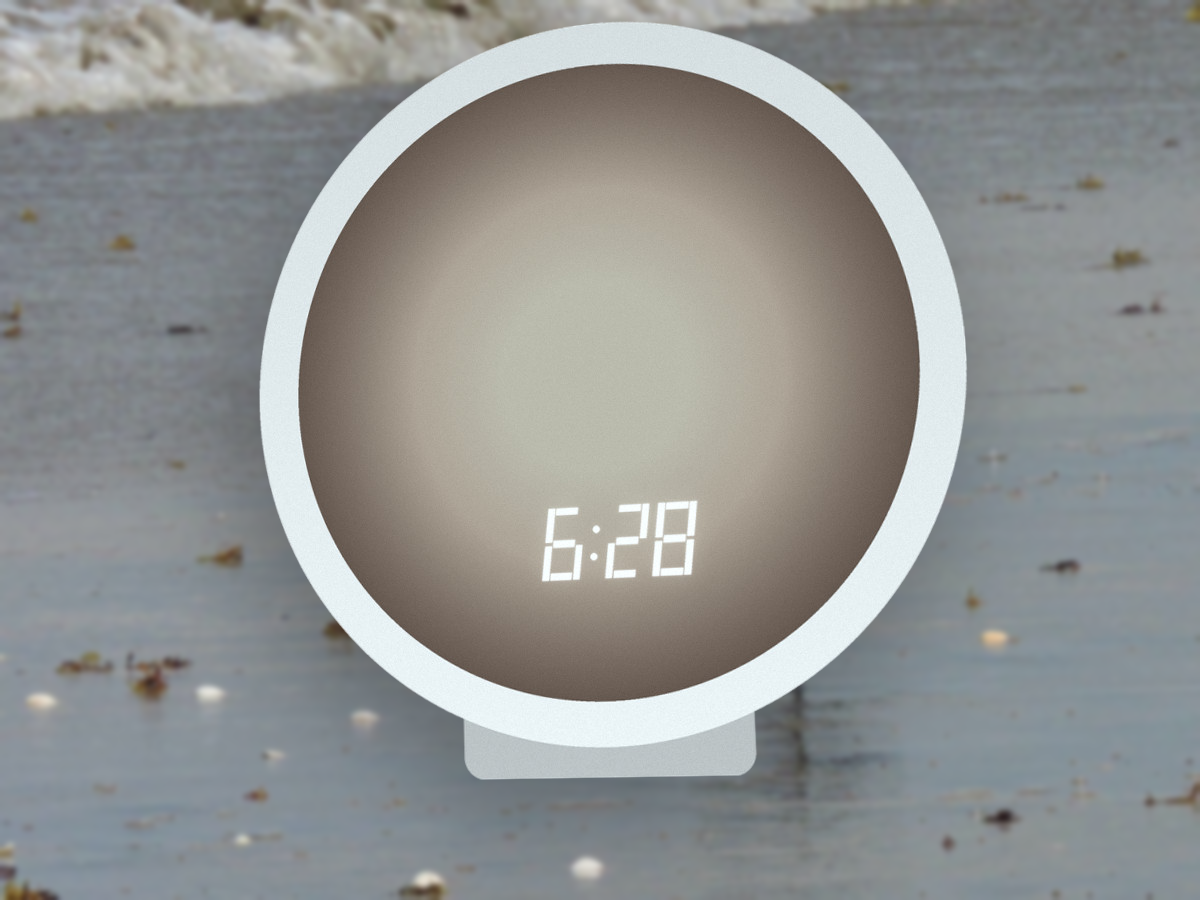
6h28
